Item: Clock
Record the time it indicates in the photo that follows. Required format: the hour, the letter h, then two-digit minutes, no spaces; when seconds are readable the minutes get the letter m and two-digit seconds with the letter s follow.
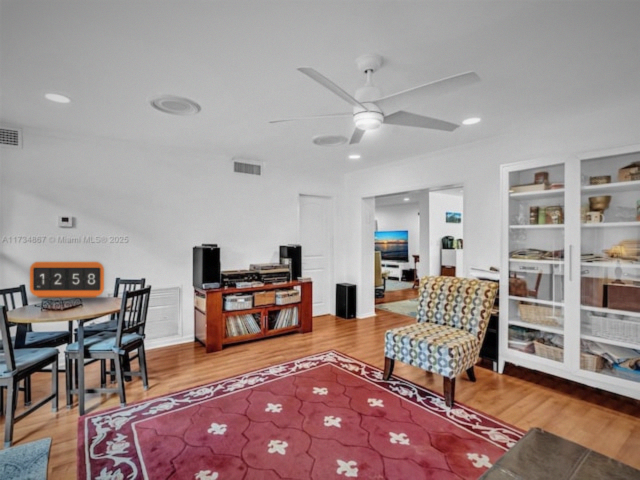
12h58
